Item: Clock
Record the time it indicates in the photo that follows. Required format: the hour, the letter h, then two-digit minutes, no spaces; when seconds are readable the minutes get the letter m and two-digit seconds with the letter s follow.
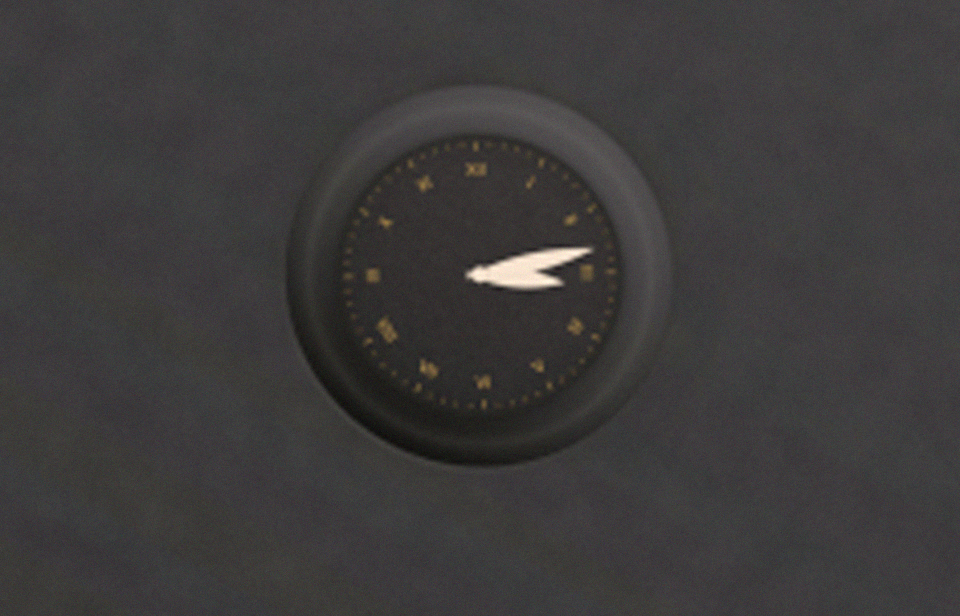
3h13
